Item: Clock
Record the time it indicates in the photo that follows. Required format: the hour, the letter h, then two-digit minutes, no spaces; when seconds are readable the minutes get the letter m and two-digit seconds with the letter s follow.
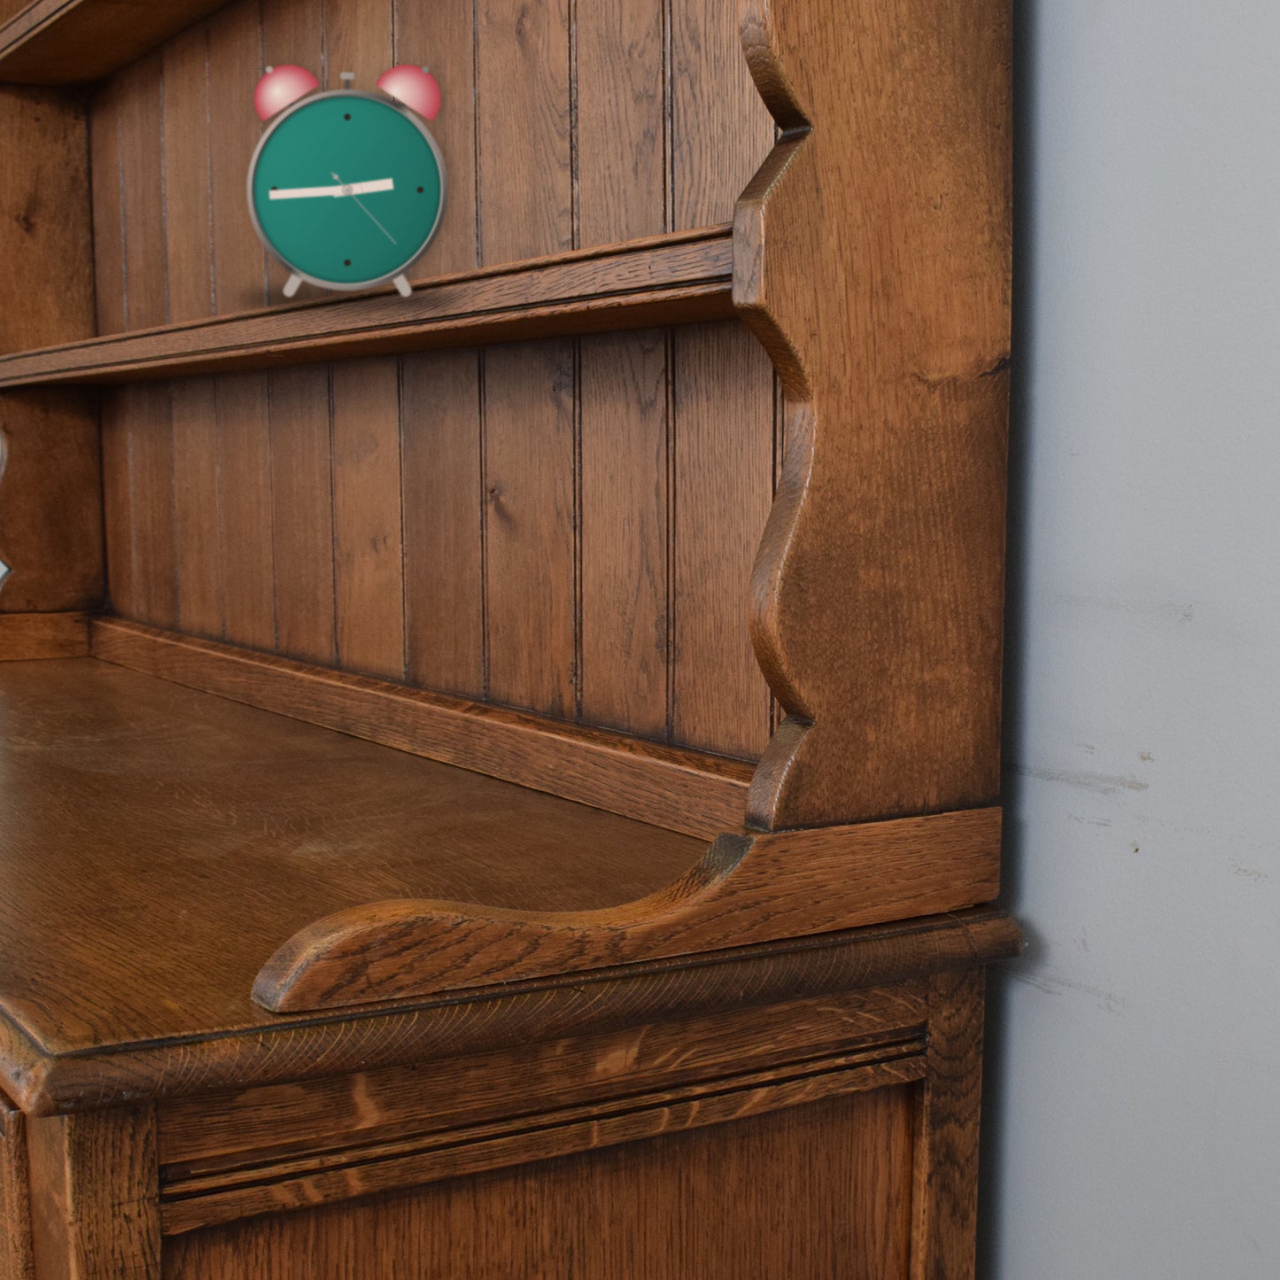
2h44m23s
